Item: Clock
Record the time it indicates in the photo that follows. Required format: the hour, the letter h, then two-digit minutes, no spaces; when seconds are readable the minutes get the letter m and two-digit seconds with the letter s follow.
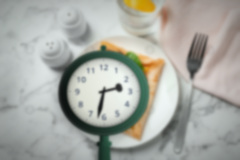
2h32
